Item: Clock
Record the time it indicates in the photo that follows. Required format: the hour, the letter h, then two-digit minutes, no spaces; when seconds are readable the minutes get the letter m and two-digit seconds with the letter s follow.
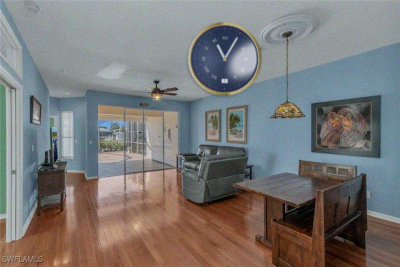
11h05
